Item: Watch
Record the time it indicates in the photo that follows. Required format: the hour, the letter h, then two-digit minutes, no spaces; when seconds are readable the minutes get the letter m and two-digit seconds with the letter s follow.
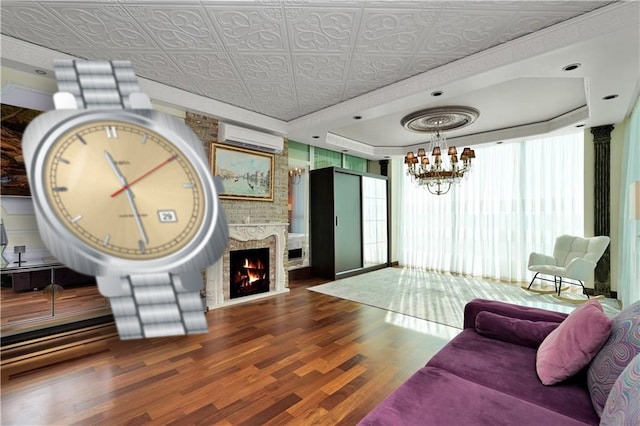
11h29m10s
